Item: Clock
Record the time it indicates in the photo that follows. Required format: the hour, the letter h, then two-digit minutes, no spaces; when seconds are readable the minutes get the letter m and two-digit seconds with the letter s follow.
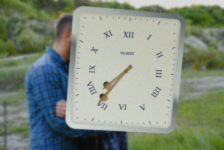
7h36
